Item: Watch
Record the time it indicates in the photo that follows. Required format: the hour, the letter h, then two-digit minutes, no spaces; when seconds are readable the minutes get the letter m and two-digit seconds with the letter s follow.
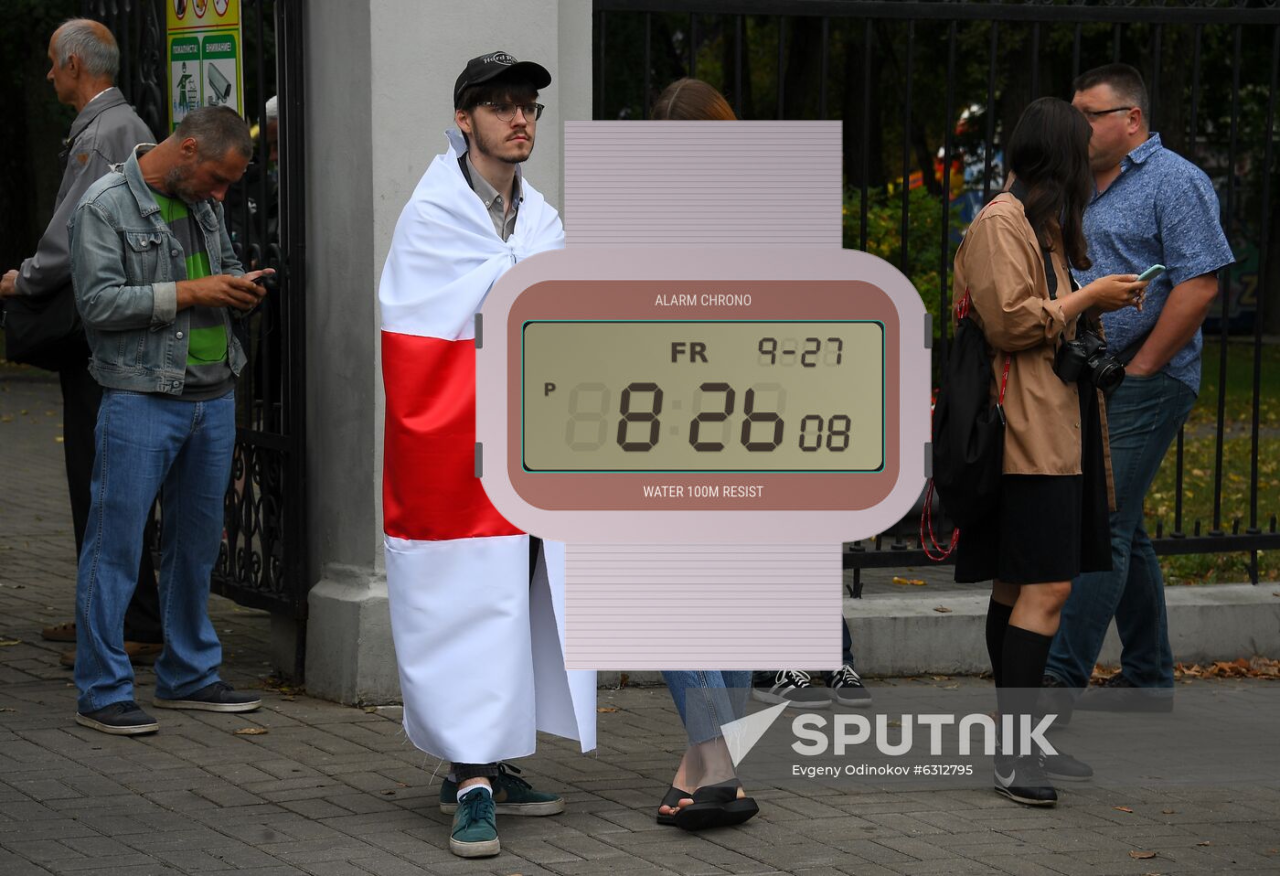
8h26m08s
